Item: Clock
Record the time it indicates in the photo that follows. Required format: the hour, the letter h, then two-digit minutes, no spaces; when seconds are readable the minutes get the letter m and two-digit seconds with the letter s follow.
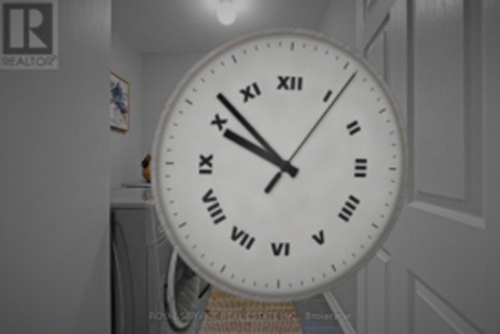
9h52m06s
